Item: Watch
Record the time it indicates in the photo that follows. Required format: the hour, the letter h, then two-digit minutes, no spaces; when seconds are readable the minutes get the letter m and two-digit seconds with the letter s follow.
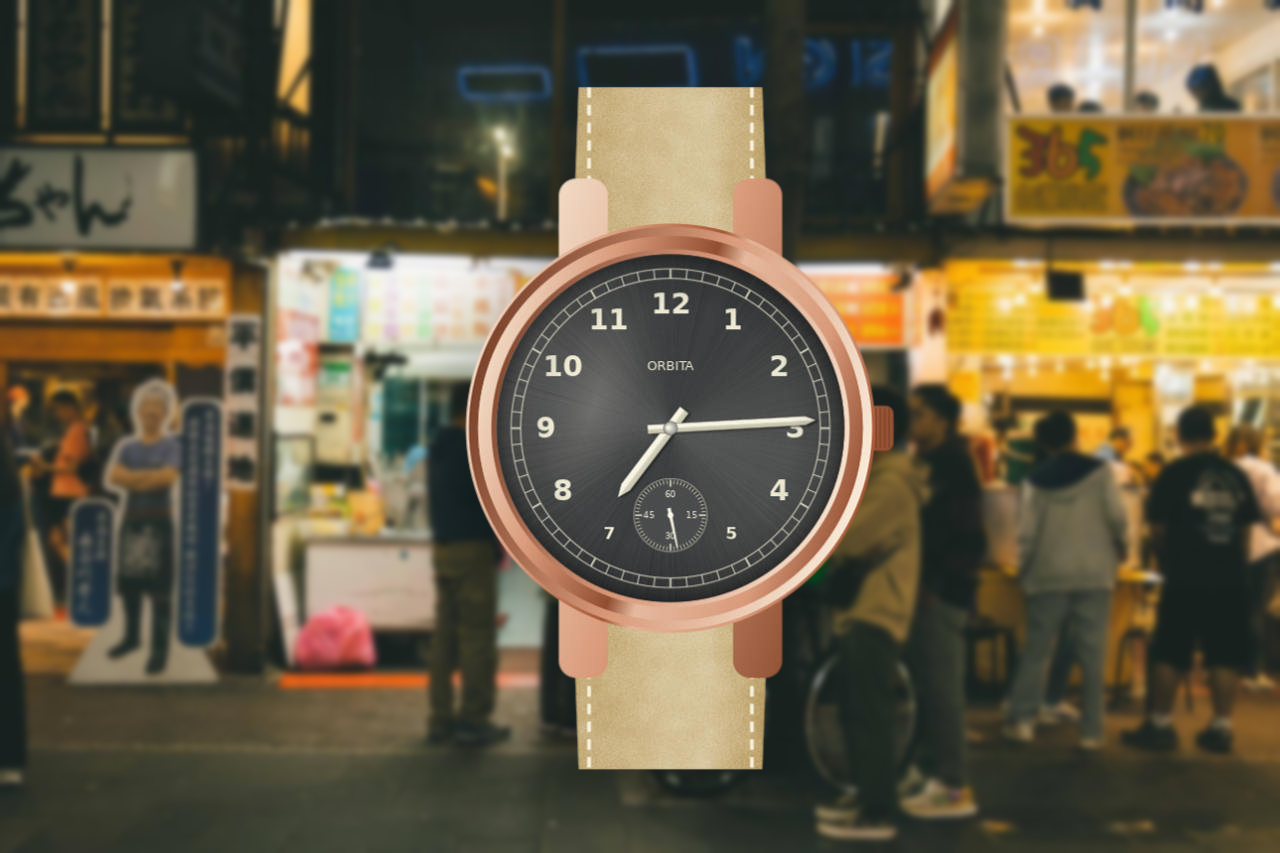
7h14m28s
